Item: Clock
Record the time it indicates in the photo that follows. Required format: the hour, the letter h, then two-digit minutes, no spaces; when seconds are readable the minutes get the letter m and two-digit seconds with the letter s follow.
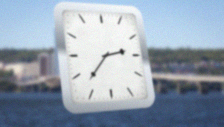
2h37
